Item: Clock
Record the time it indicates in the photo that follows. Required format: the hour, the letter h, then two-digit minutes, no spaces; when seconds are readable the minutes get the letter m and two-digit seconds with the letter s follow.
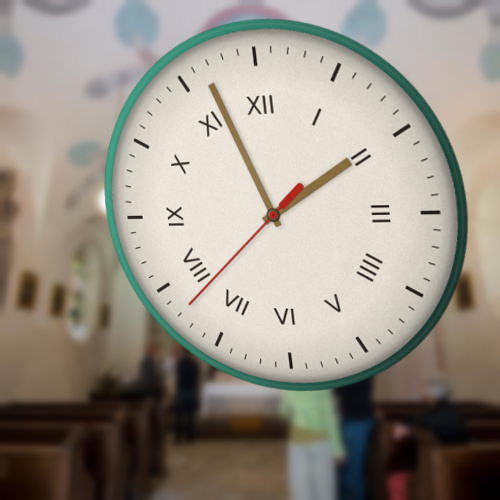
1h56m38s
